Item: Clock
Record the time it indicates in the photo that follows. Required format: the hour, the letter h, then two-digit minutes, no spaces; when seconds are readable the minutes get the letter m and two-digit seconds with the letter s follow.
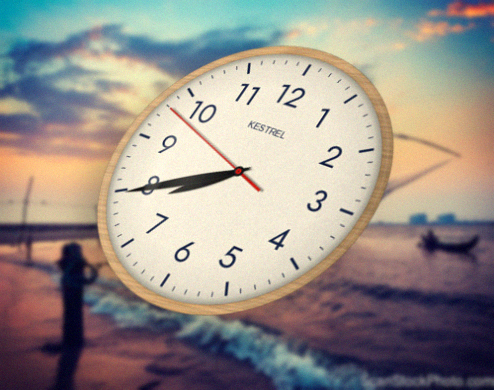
7h39m48s
